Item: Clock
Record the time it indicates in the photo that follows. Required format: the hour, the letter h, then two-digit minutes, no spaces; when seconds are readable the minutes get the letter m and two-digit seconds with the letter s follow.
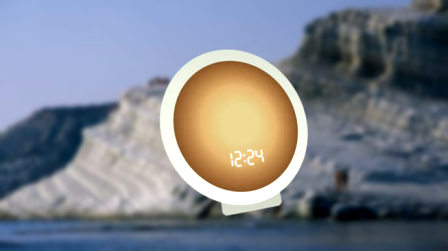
12h24
